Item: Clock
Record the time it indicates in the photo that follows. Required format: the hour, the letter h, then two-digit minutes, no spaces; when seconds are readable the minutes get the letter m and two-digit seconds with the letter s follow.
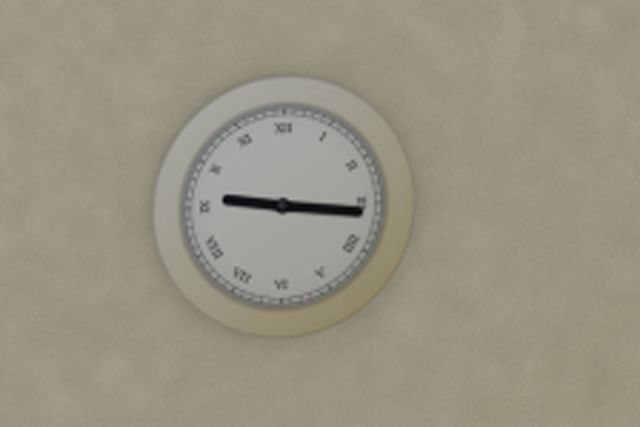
9h16
